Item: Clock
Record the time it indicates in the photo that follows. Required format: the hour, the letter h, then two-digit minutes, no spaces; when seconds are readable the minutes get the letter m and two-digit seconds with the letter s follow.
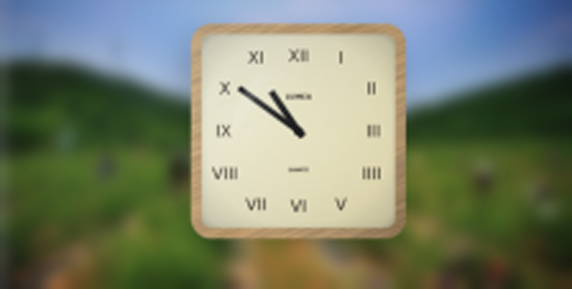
10h51
